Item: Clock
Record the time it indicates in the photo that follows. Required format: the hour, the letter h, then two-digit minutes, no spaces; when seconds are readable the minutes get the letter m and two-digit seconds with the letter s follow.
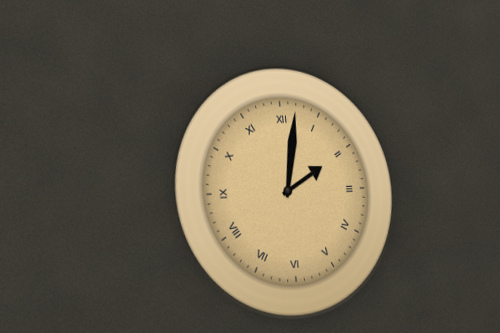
2h02
